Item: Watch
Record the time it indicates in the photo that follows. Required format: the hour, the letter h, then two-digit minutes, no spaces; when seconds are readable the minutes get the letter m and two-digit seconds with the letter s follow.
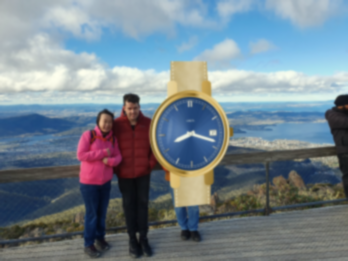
8h18
